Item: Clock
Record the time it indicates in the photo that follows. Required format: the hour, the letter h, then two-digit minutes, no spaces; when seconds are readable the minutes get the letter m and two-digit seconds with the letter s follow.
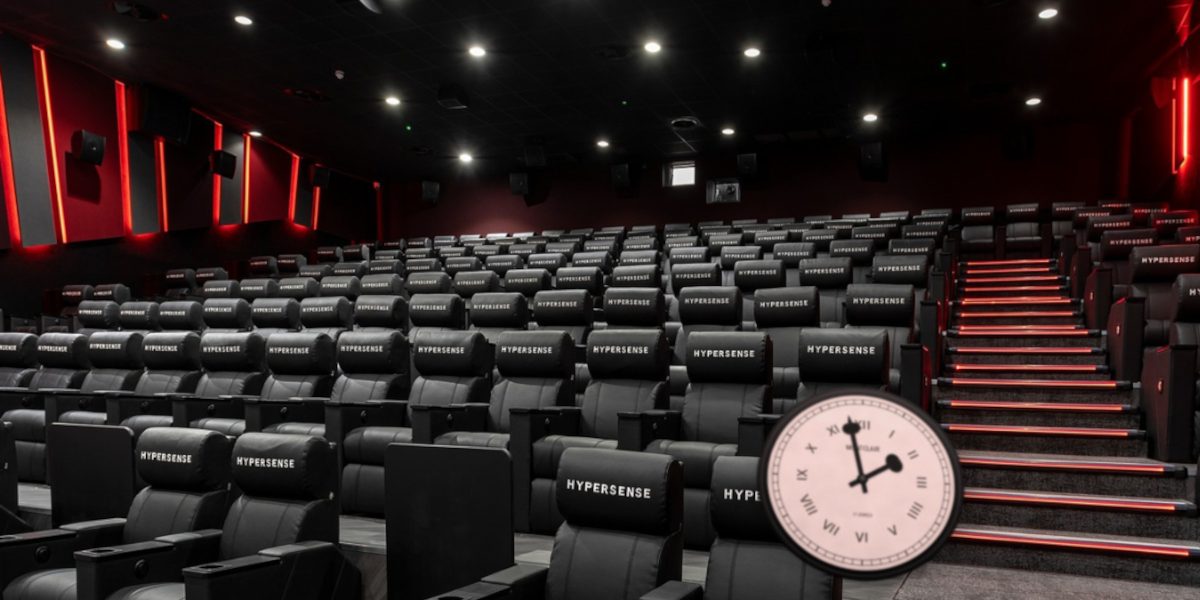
1h58
